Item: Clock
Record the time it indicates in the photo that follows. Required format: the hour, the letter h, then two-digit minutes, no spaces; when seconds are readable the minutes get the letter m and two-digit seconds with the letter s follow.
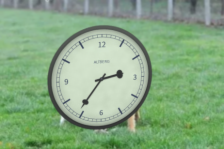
2h36
